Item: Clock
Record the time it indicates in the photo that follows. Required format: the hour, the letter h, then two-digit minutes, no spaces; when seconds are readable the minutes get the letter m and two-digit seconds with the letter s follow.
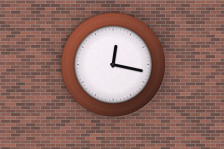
12h17
